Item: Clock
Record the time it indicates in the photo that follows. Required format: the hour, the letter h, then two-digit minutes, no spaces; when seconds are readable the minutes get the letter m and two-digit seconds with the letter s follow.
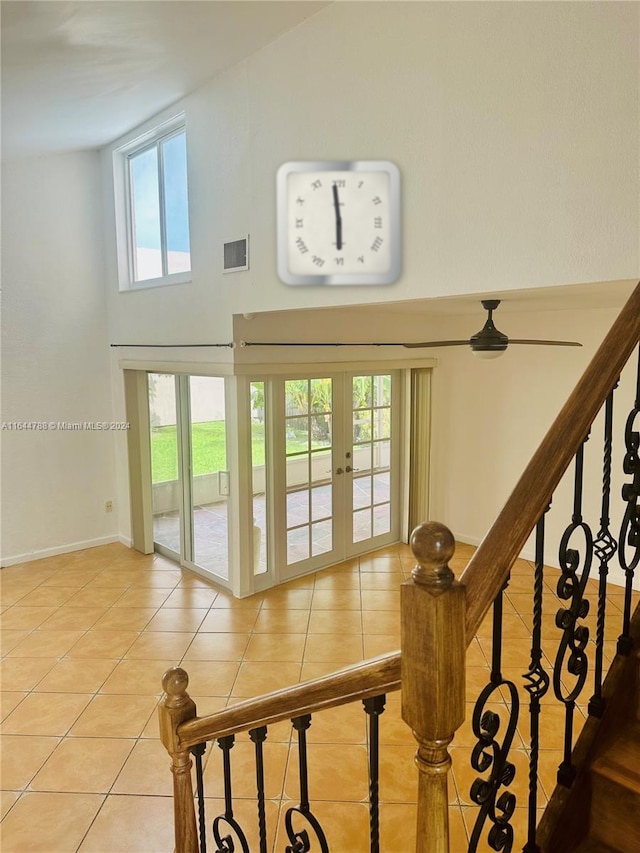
5h59
